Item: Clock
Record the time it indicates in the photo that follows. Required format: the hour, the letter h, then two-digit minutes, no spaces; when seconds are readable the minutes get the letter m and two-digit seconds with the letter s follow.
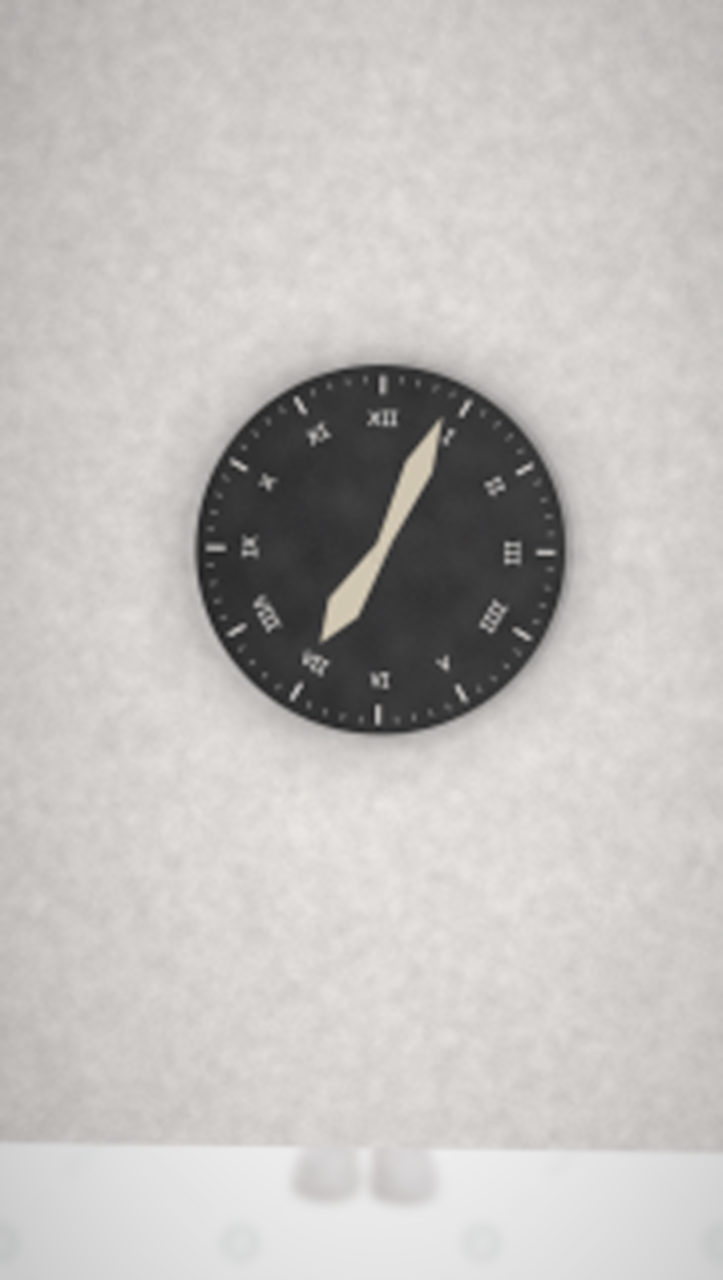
7h04
